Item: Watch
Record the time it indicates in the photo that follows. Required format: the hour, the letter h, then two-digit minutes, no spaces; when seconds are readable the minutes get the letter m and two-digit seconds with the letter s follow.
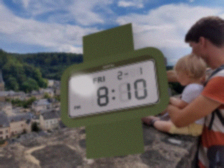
8h10
